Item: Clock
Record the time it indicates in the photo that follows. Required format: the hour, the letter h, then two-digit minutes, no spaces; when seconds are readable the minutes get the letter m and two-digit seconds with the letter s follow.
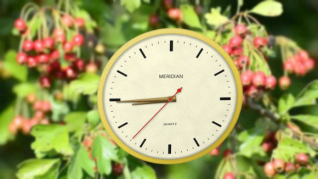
8h44m37s
